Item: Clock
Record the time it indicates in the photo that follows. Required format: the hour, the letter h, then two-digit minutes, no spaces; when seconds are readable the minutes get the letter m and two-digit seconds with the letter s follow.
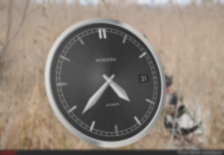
4h38
